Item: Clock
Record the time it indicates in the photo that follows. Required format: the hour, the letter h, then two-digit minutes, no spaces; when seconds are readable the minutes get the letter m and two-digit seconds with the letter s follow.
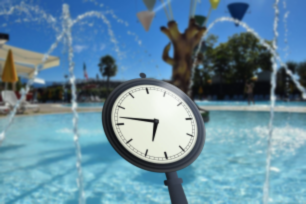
6h47
